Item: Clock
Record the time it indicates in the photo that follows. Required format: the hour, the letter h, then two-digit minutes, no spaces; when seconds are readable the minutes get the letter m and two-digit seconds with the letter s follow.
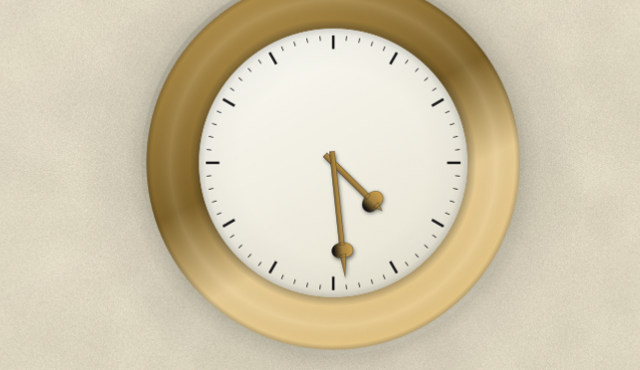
4h29
